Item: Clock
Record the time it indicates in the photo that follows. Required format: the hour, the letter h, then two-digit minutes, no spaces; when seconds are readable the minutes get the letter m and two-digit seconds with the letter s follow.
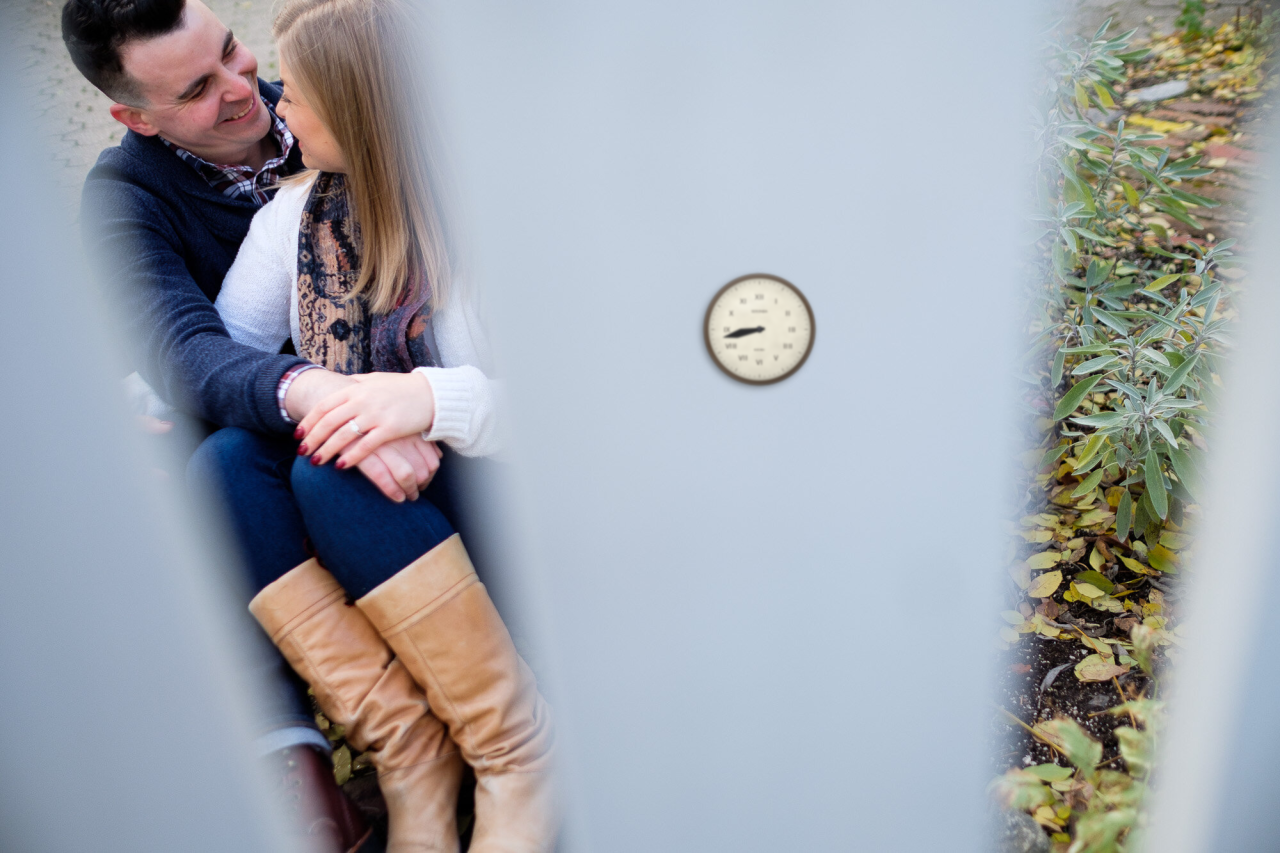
8h43
